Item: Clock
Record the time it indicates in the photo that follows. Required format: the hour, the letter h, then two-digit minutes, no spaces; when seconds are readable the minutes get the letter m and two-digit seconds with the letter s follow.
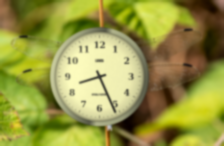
8h26
